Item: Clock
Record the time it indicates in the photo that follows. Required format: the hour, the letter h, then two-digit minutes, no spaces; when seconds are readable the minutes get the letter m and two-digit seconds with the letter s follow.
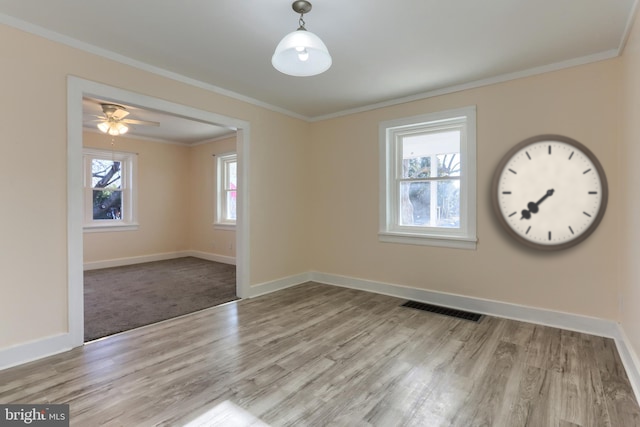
7h38
